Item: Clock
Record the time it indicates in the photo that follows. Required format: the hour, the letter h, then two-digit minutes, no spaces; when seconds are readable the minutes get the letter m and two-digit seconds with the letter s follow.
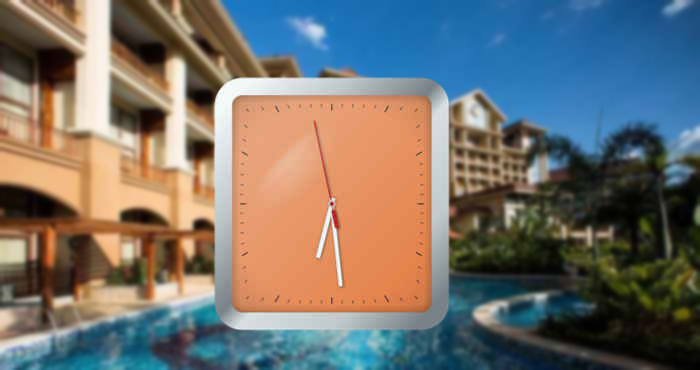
6h28m58s
